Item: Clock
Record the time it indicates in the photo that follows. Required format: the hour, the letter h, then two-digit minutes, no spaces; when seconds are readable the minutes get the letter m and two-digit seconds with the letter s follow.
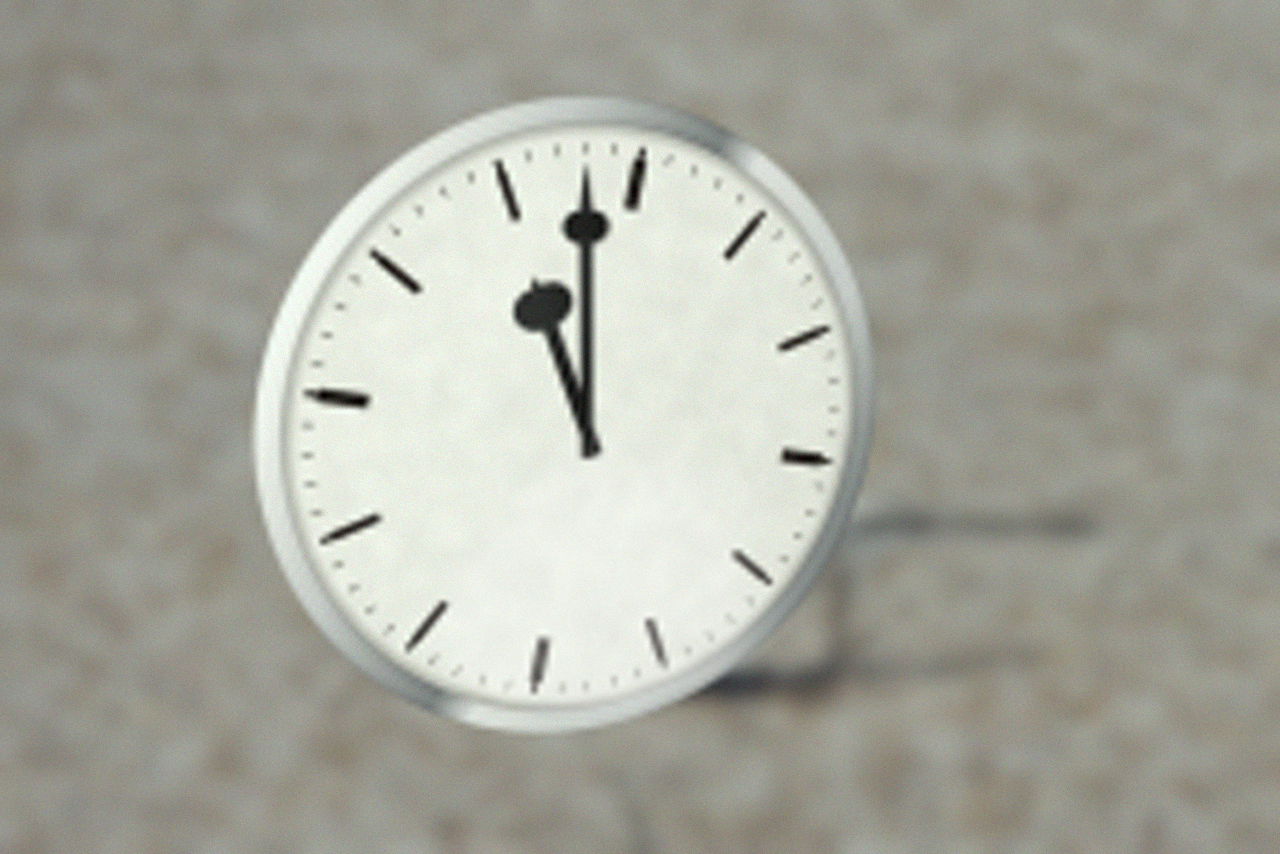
10h58
